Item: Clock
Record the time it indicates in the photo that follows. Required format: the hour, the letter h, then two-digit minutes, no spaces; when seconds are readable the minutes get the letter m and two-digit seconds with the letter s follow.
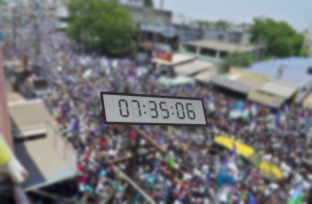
7h35m06s
